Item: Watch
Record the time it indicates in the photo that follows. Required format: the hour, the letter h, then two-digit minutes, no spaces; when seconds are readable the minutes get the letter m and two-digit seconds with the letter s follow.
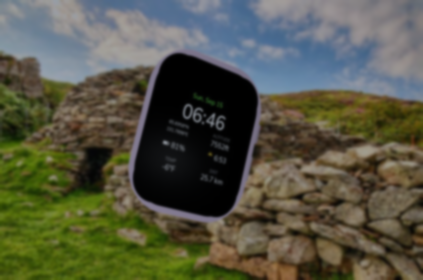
6h46
